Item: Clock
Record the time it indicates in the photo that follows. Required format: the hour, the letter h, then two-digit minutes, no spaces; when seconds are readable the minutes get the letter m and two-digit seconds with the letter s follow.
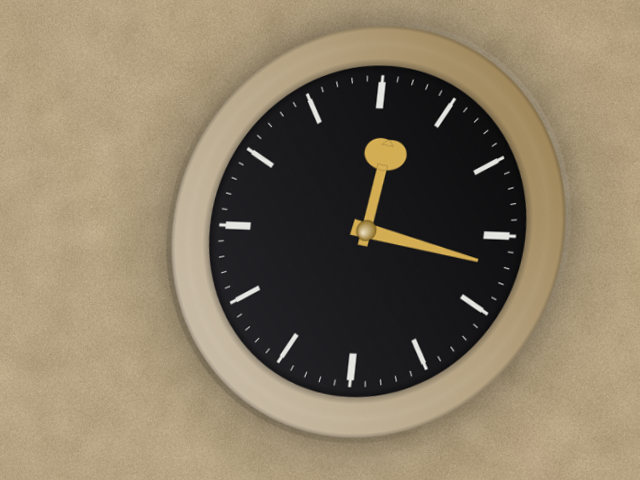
12h17
